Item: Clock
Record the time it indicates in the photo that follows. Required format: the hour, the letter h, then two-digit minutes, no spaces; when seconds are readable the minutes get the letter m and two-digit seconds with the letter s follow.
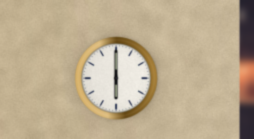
6h00
